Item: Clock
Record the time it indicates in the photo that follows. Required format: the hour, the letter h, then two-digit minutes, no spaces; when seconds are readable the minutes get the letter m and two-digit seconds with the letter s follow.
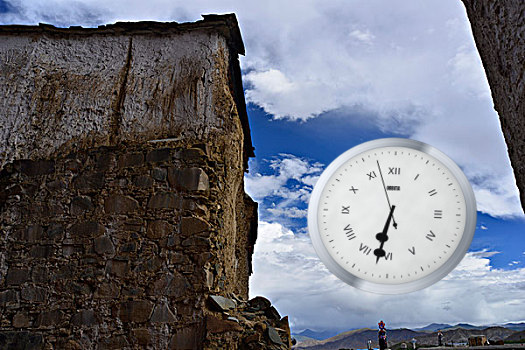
6h31m57s
